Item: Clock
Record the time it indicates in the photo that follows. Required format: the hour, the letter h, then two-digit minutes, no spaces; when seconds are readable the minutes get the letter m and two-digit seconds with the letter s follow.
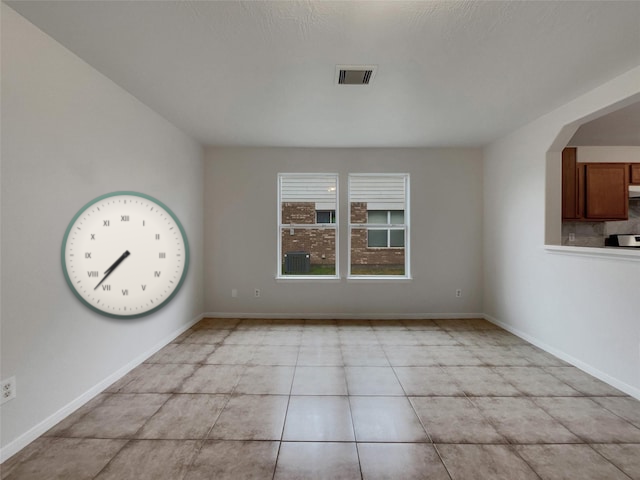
7h37
